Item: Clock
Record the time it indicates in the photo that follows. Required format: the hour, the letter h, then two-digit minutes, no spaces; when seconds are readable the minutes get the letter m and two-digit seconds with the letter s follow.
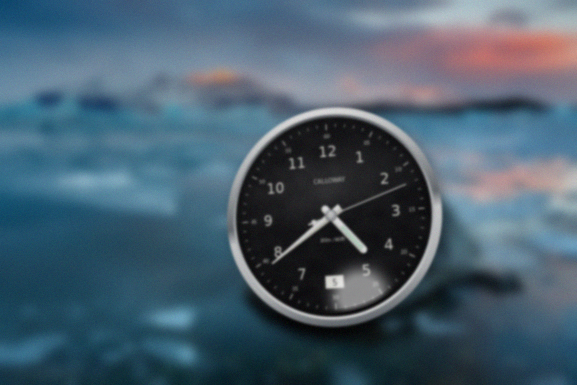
4h39m12s
